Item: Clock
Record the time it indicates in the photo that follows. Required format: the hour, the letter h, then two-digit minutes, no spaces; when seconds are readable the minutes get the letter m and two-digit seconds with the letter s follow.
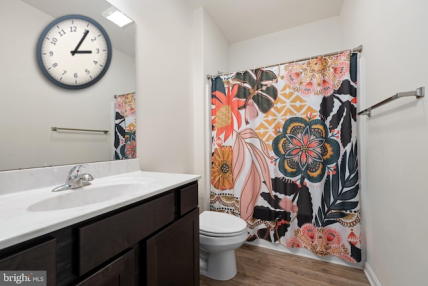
3h06
